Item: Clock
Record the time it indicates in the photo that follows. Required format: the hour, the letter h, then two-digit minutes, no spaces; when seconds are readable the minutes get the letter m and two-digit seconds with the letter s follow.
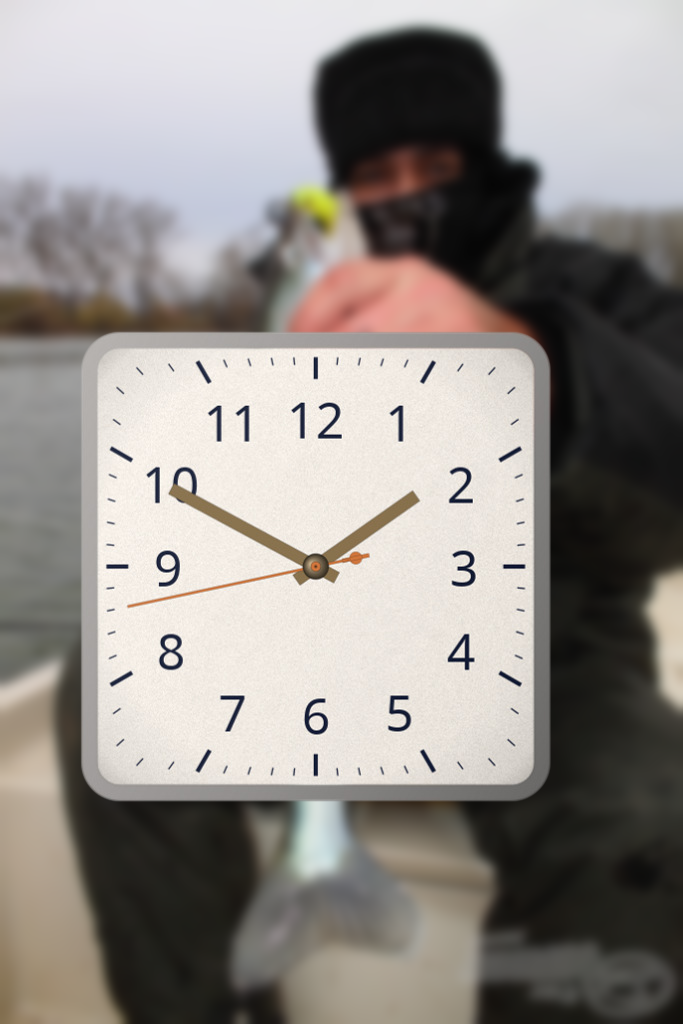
1h49m43s
